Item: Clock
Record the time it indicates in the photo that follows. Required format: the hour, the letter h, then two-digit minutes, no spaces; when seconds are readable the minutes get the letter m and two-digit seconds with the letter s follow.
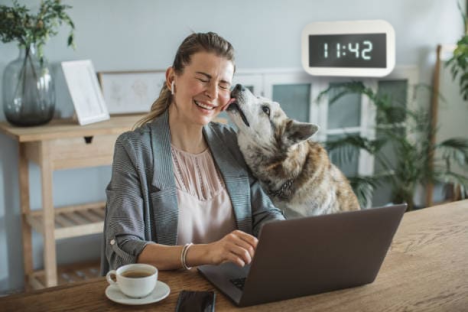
11h42
